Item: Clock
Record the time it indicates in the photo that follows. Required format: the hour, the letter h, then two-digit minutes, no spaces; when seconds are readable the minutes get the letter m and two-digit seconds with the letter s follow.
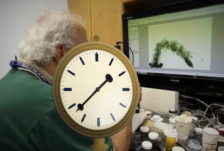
1h38
